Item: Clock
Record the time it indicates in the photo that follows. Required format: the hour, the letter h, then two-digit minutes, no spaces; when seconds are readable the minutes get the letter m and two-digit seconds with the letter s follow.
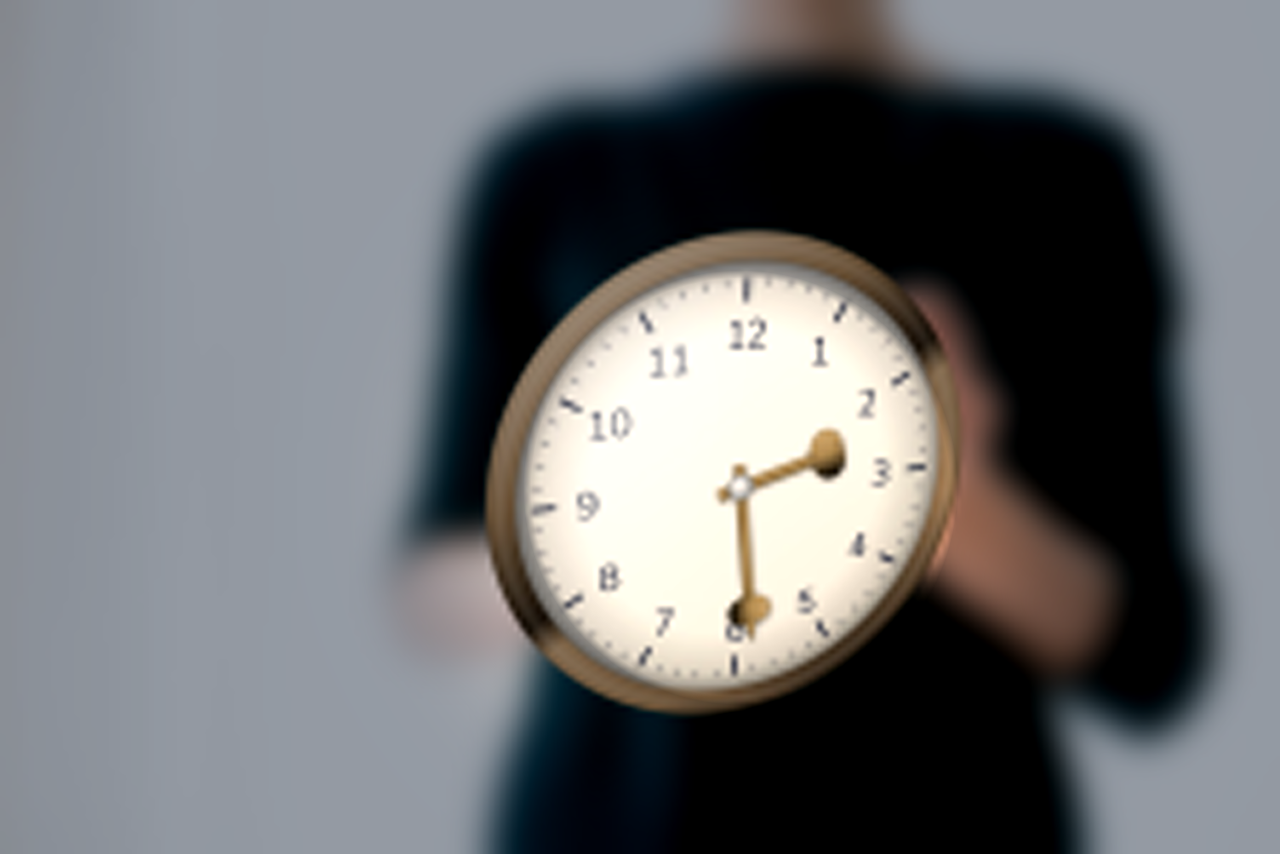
2h29
